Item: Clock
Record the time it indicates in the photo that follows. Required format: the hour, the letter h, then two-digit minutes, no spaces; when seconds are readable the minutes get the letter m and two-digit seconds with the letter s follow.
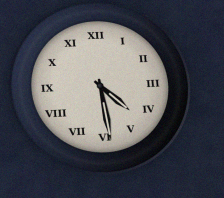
4h29
